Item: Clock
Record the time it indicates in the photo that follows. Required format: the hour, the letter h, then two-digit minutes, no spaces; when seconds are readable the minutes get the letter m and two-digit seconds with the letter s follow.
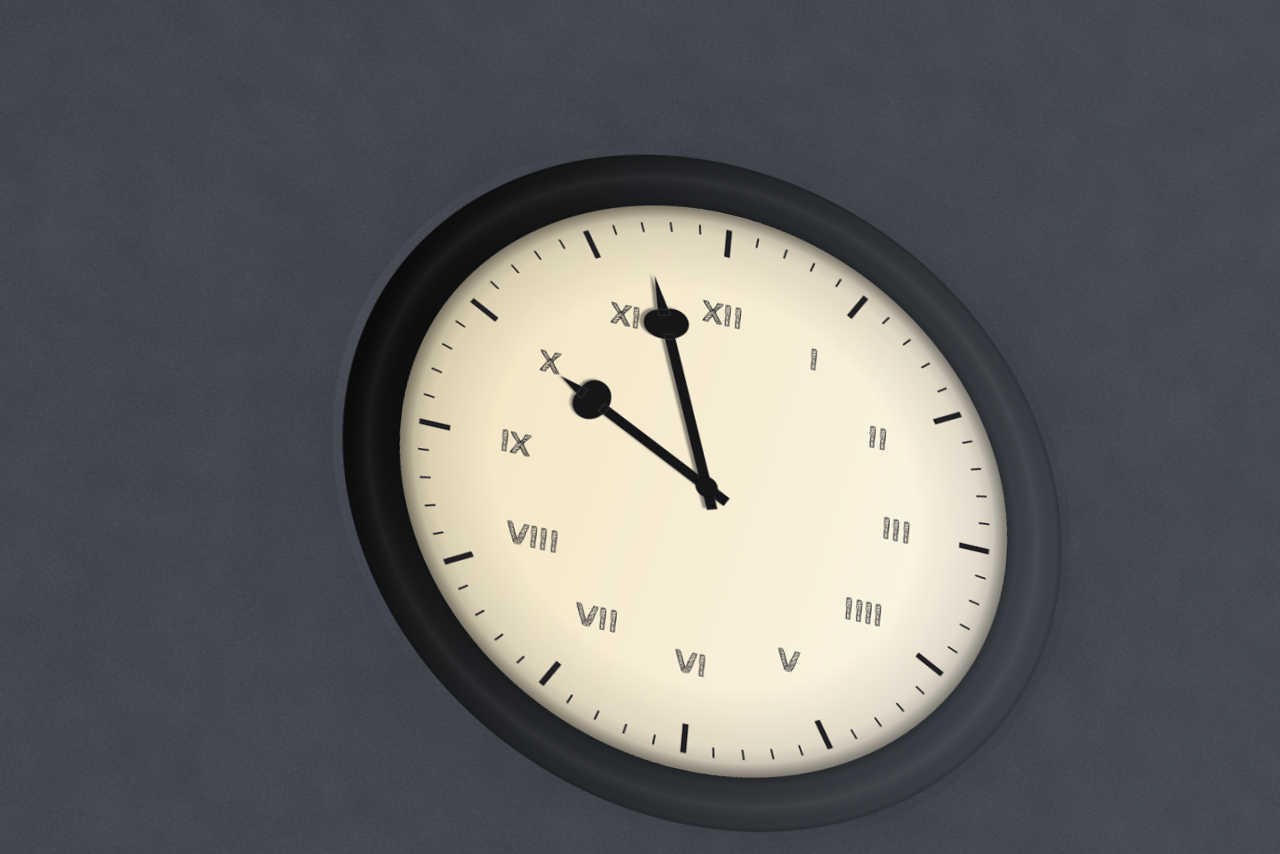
9h57
